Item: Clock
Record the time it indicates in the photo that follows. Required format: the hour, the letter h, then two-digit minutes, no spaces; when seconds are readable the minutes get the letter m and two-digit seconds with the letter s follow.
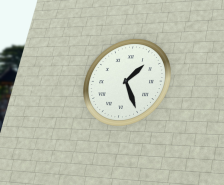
1h25
